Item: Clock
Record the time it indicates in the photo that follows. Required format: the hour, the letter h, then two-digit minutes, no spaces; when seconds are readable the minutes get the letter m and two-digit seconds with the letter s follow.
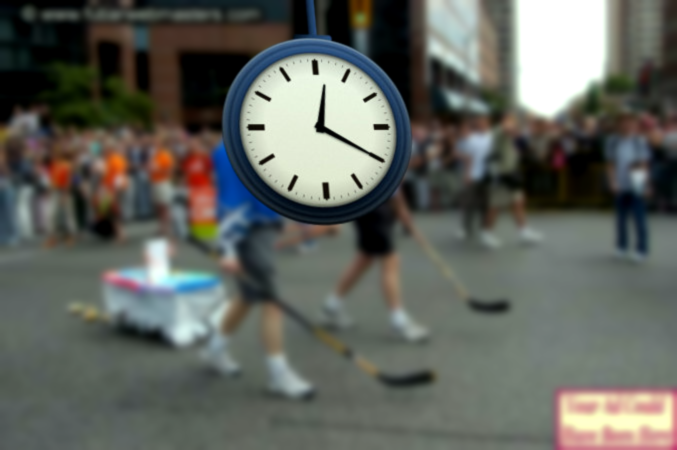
12h20
